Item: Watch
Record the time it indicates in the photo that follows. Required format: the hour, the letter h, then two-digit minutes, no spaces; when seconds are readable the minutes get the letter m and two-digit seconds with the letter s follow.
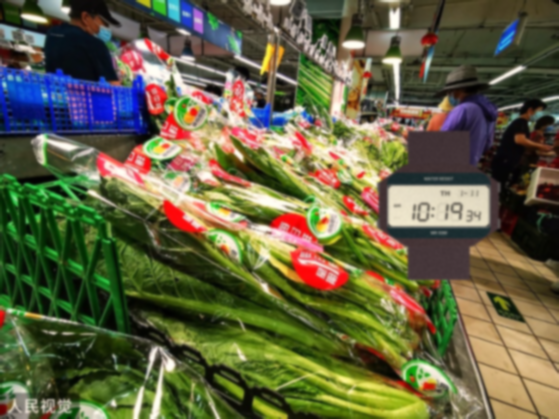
10h19
